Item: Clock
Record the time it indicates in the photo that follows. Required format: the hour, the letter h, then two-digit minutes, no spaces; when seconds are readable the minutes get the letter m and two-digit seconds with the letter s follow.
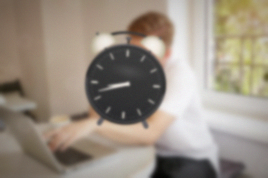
8h42
